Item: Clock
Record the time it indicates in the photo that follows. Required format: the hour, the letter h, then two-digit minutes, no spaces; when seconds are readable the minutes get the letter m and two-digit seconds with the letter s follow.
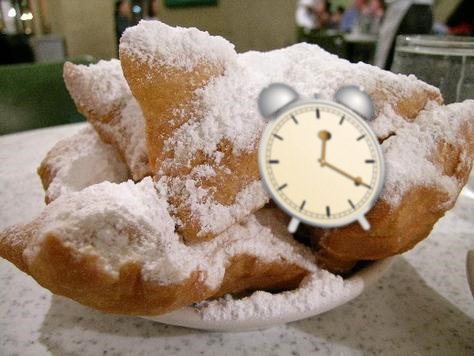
12h20
